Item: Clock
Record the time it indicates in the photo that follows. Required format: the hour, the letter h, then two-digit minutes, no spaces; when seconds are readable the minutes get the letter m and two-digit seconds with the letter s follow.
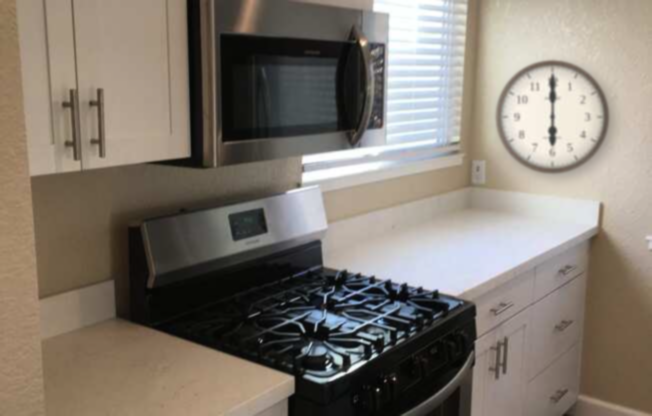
6h00
